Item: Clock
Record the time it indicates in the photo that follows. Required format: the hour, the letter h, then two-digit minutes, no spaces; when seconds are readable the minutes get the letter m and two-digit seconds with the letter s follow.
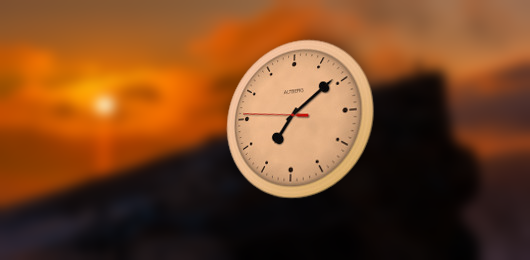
7h08m46s
